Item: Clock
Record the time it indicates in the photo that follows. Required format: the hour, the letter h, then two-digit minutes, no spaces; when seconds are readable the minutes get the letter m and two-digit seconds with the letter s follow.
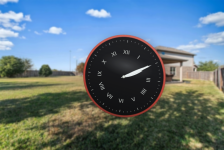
2h10
